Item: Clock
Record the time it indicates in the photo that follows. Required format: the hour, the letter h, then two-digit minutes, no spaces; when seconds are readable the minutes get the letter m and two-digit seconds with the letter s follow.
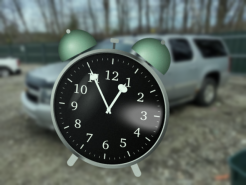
12h55
